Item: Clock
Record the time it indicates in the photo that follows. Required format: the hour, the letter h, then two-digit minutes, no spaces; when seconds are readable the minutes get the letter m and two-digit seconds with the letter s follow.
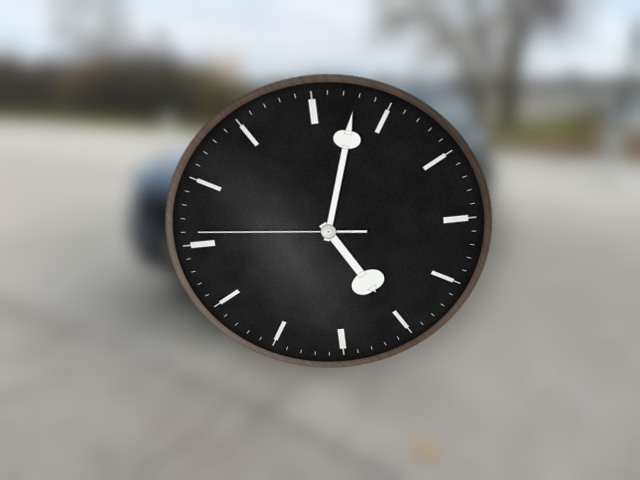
5h02m46s
